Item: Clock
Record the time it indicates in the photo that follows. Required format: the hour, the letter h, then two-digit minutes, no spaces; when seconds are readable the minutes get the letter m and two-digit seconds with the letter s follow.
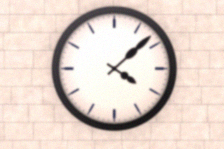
4h08
